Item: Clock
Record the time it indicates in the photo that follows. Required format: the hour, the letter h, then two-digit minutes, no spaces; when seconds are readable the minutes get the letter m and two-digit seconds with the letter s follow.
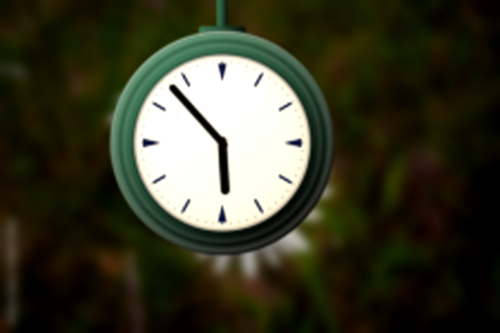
5h53
